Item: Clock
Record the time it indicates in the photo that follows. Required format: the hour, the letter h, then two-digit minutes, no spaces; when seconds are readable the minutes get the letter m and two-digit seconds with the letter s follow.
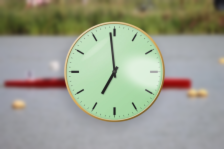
6h59
